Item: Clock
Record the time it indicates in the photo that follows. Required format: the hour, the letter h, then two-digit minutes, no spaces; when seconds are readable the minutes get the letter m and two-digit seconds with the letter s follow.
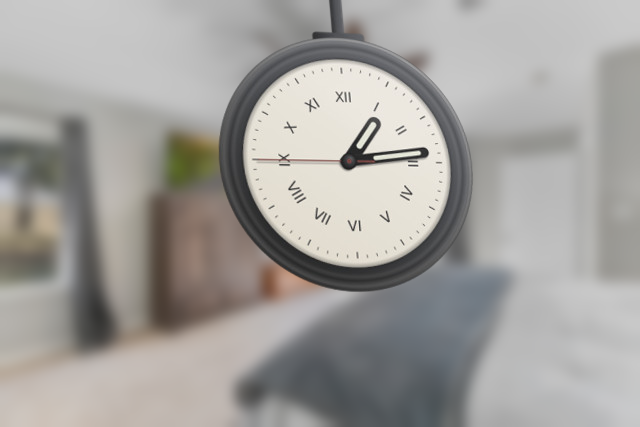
1h13m45s
